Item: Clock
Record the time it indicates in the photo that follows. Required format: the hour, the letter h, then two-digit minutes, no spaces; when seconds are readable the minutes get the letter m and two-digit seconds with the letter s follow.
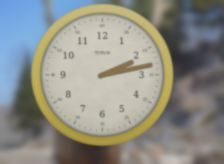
2h13
